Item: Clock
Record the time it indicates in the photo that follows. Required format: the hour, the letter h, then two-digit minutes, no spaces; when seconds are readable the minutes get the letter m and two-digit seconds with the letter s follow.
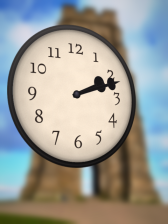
2h12
